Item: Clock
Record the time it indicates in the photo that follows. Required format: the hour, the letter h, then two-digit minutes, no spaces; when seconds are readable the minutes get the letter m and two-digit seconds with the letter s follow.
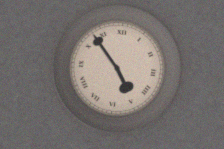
4h53
